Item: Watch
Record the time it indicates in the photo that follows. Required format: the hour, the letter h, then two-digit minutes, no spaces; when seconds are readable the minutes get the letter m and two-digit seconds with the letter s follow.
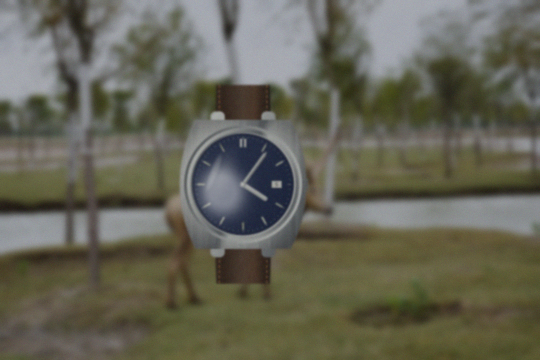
4h06
